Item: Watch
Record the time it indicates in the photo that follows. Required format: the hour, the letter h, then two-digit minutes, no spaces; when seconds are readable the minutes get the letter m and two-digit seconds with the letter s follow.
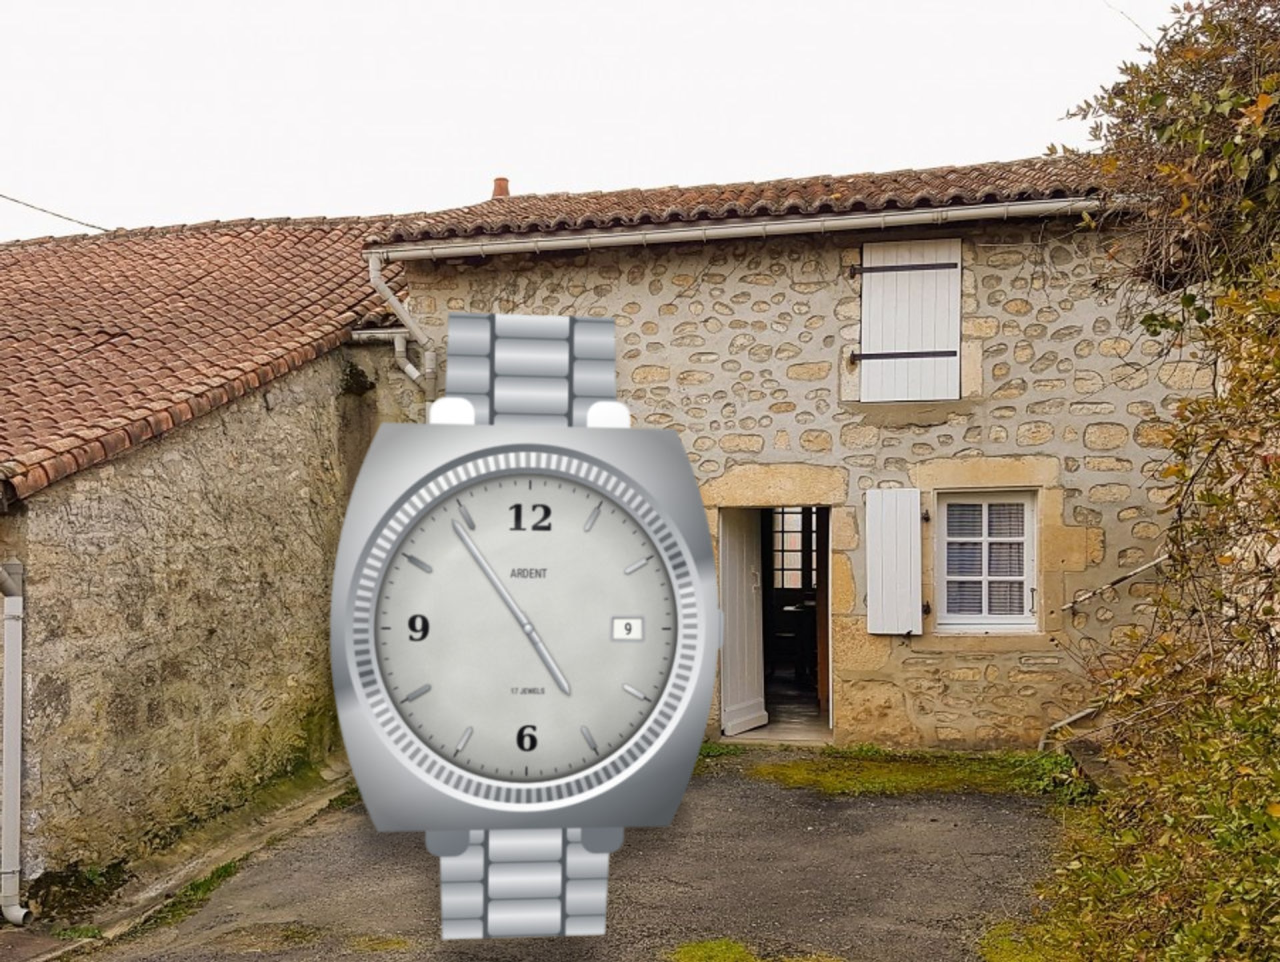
4h54
